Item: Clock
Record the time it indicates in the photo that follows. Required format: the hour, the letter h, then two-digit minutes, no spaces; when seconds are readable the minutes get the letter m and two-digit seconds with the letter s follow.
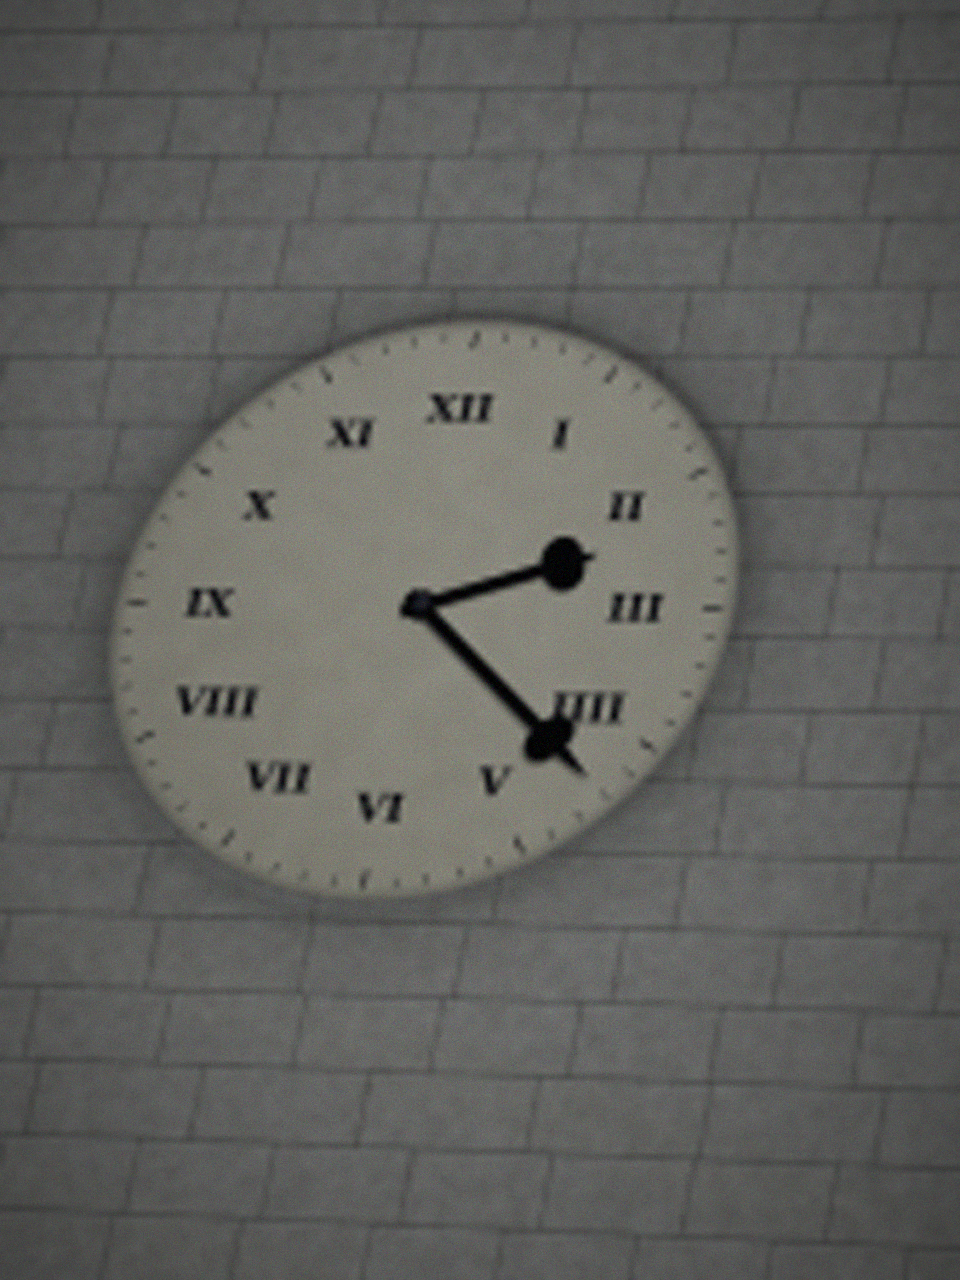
2h22
